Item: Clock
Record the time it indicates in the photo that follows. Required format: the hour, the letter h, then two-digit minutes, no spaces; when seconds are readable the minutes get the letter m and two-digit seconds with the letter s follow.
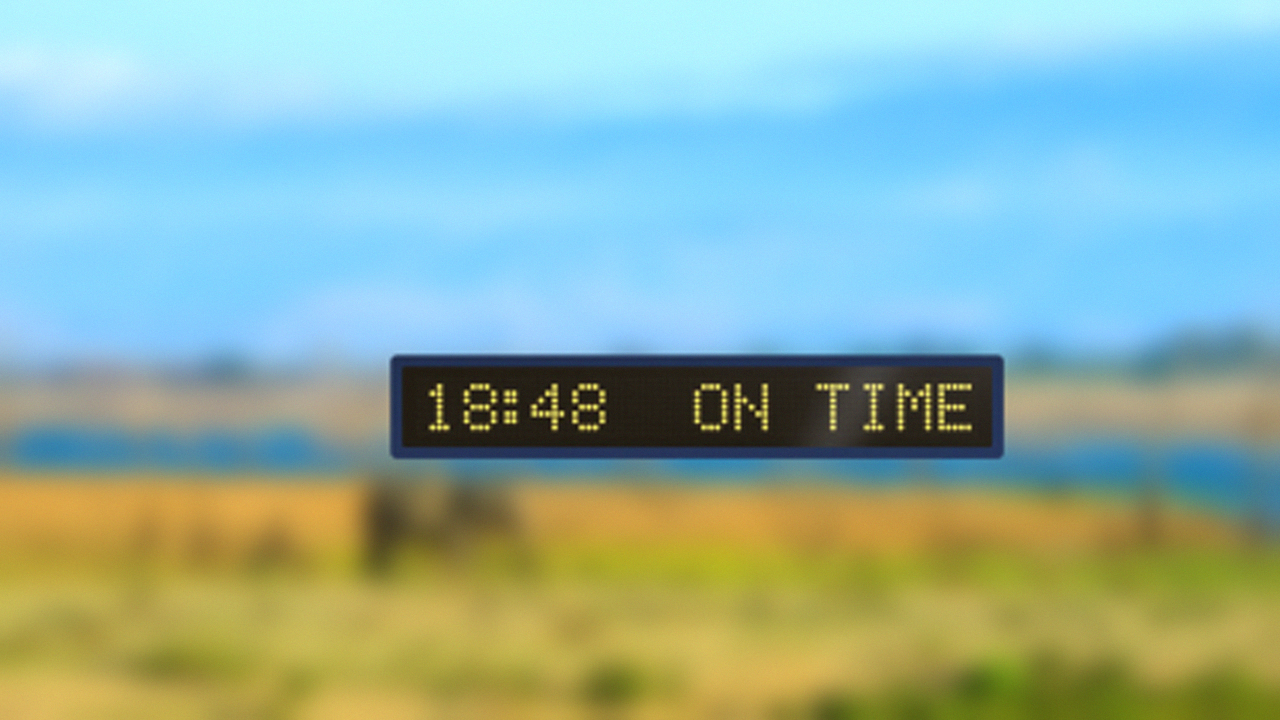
18h48
